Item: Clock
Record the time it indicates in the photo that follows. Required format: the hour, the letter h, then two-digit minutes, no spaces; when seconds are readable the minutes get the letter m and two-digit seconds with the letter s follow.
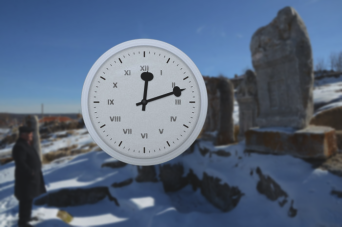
12h12
